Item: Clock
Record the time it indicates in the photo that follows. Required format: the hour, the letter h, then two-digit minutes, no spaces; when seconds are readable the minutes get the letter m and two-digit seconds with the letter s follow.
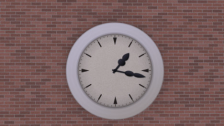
1h17
